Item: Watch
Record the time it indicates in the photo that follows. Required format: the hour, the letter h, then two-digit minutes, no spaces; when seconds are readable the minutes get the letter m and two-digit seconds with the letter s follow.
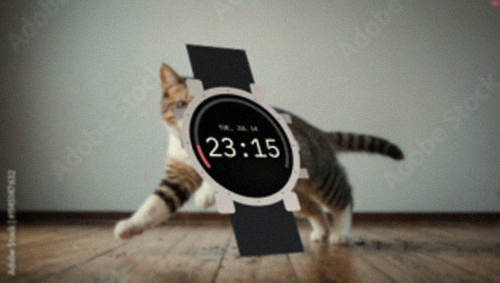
23h15
